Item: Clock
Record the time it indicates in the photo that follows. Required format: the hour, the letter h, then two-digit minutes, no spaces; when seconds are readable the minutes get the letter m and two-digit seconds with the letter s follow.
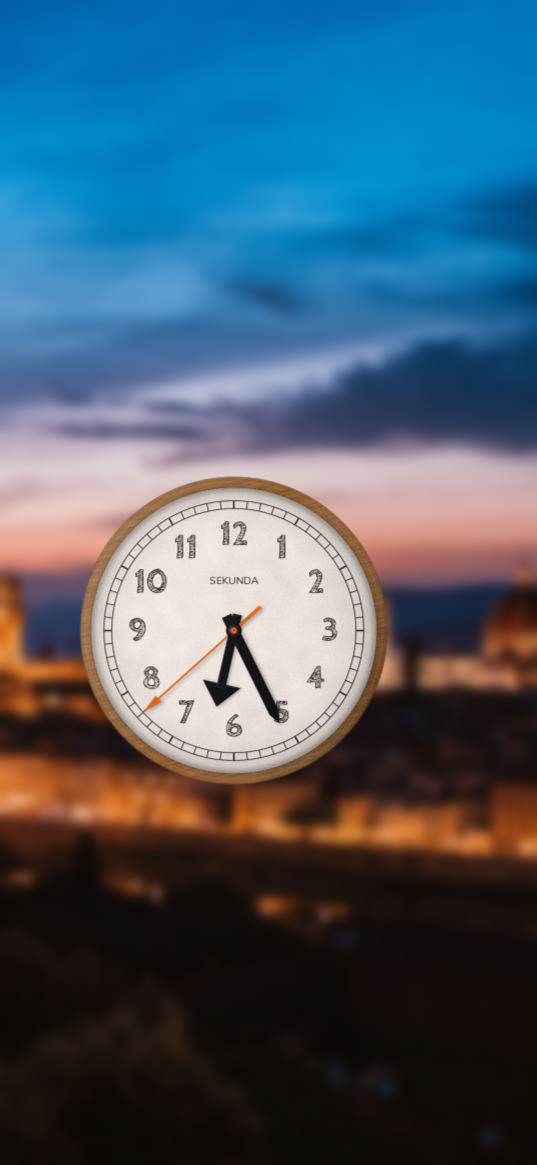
6h25m38s
